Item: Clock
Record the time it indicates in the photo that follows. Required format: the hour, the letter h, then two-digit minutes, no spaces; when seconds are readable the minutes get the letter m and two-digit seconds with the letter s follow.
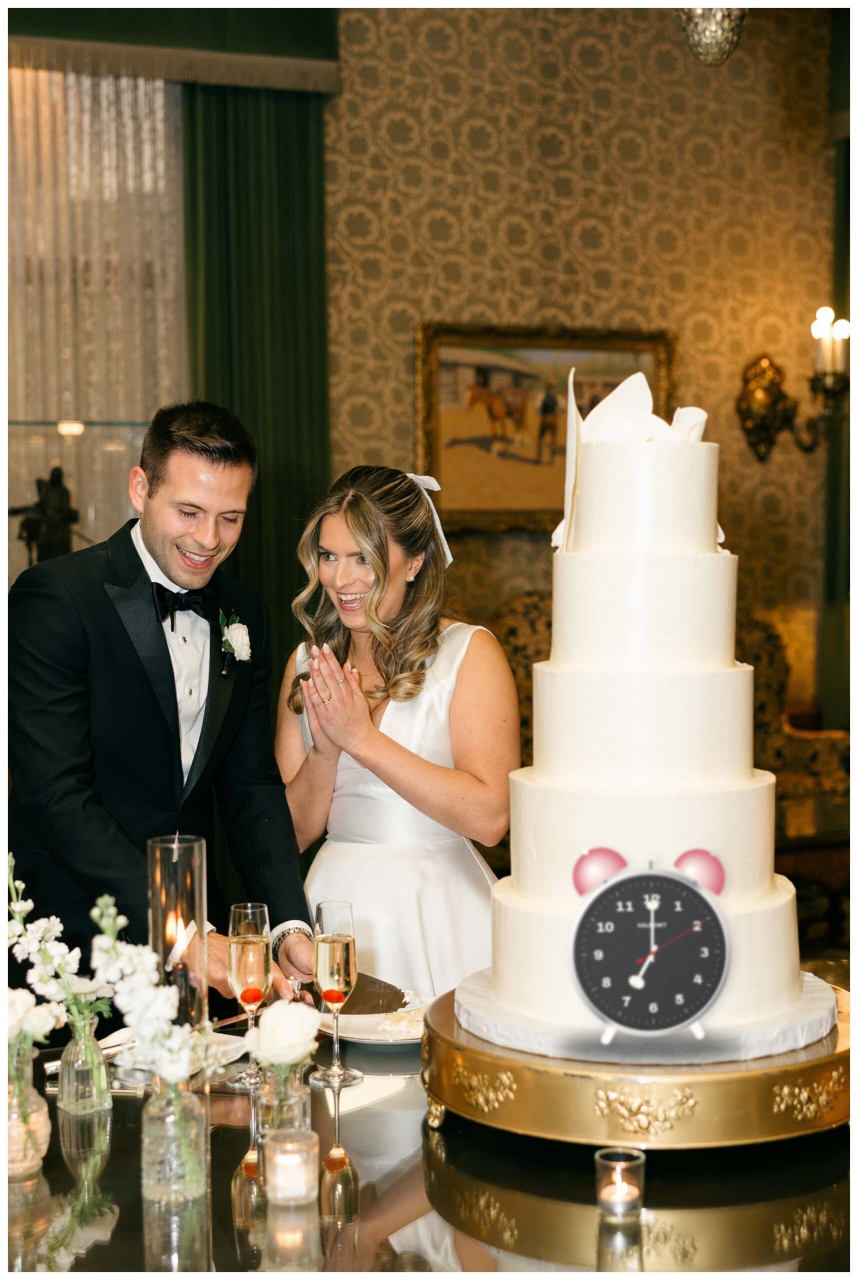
7h00m10s
